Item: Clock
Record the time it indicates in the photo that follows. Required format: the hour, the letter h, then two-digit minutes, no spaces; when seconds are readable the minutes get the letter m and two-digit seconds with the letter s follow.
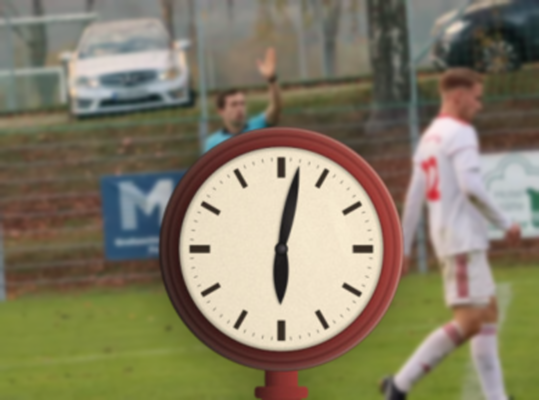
6h02
